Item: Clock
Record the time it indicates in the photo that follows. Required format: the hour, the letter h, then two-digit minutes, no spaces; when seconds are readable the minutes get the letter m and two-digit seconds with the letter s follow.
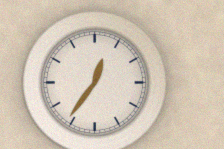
12h36
